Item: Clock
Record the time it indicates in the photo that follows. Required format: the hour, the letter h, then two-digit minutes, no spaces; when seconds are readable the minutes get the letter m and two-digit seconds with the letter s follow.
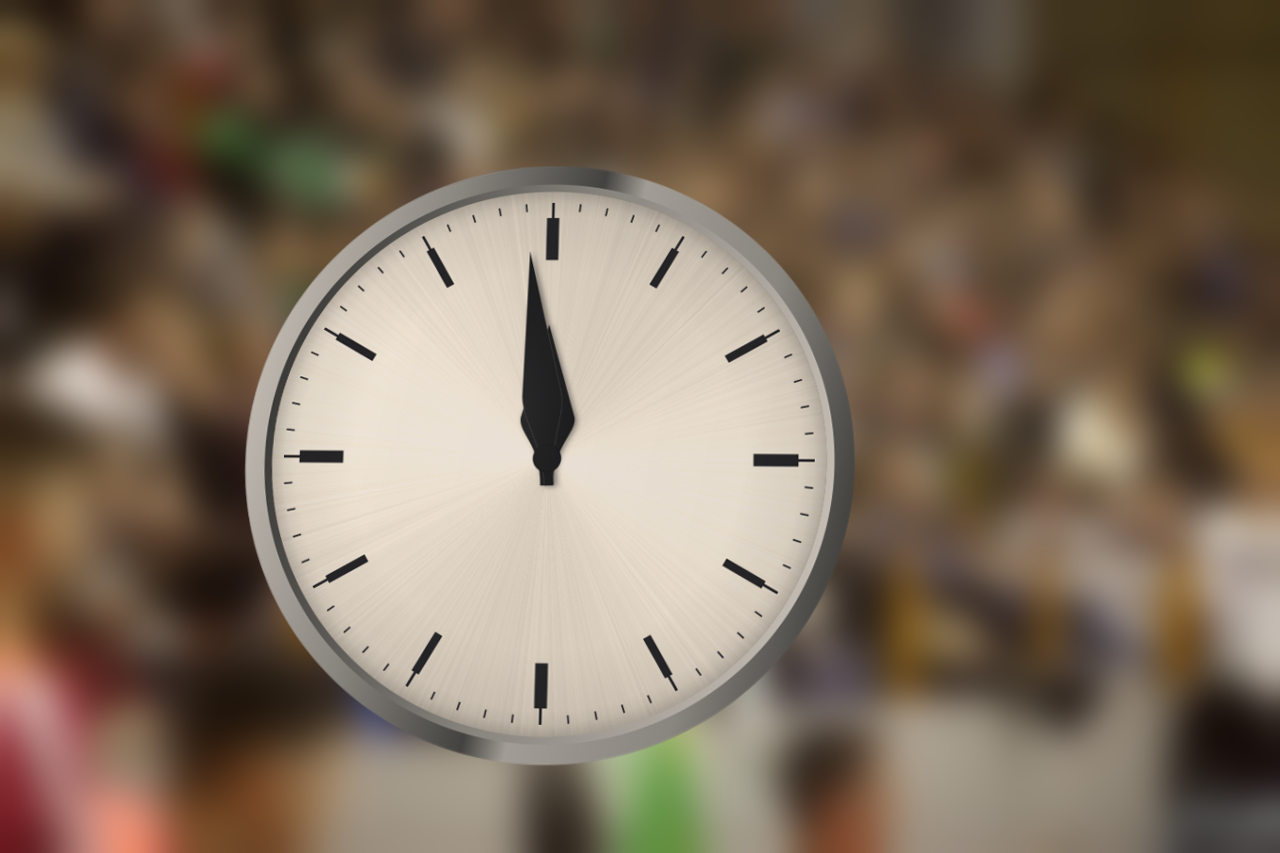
11h59
